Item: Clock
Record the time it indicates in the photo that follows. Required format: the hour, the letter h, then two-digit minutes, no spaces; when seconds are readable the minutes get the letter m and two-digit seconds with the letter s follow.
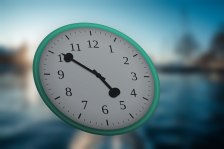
4h51
